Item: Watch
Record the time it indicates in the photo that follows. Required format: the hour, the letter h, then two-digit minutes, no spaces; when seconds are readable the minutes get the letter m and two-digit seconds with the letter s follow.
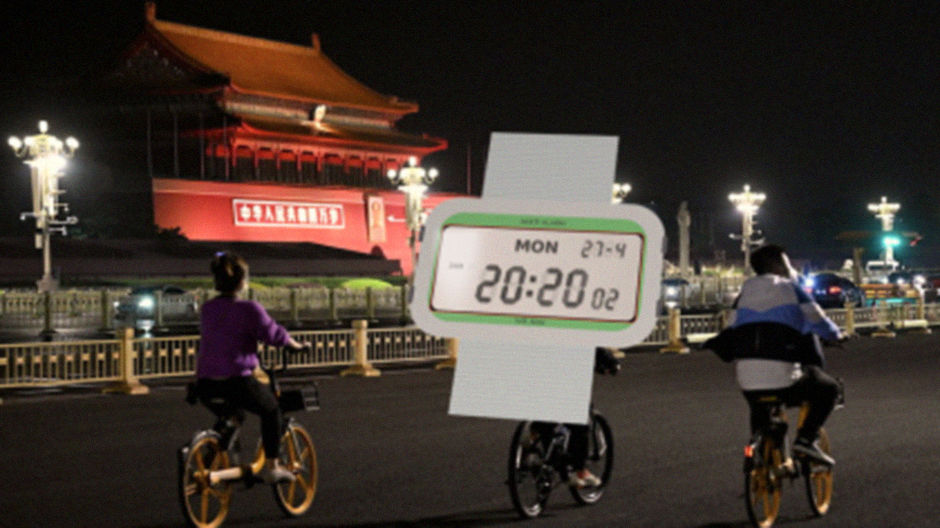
20h20m02s
